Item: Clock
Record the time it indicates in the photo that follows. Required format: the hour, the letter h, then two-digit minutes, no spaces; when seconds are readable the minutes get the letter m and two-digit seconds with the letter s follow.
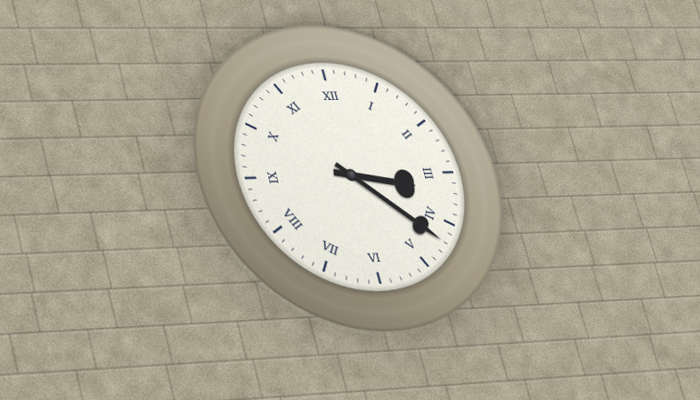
3h22
